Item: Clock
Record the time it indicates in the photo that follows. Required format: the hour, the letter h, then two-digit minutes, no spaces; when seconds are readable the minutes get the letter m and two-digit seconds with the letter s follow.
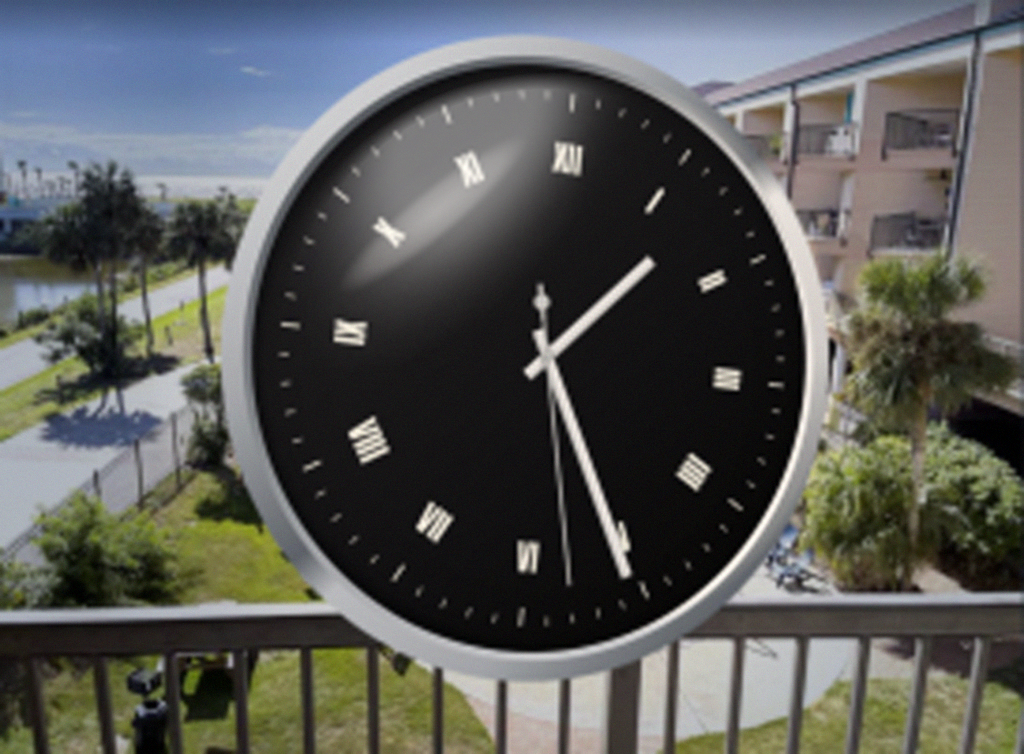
1h25m28s
